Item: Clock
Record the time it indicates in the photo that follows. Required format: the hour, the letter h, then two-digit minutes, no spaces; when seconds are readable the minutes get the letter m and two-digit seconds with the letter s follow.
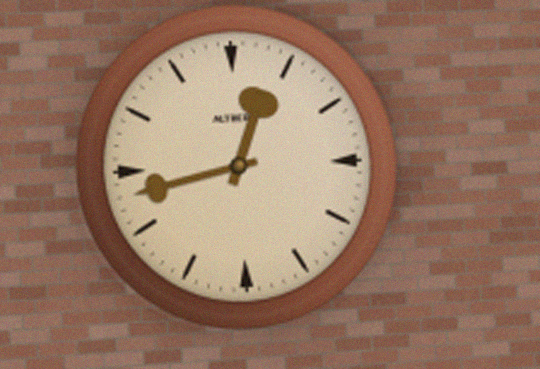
12h43
